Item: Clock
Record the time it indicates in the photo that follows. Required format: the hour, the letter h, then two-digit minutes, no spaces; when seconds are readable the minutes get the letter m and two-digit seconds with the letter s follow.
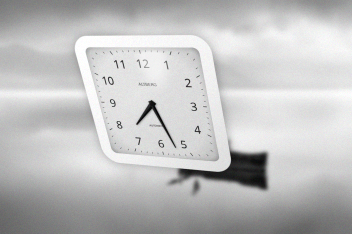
7h27
